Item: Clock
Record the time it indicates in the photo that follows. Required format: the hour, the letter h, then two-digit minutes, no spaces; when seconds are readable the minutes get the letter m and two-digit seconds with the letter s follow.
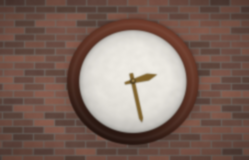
2h28
